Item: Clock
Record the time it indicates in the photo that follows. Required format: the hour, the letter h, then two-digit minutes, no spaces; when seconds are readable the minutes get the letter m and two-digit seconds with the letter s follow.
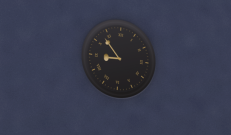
8h53
